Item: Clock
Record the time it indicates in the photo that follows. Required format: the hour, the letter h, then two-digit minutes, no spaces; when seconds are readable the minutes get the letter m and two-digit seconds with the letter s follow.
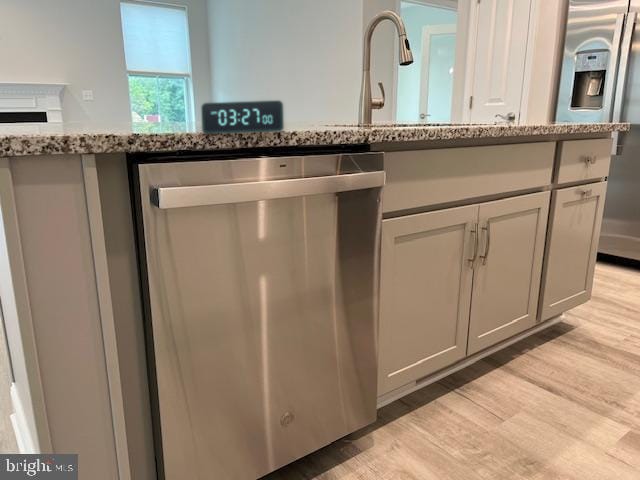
3h27
